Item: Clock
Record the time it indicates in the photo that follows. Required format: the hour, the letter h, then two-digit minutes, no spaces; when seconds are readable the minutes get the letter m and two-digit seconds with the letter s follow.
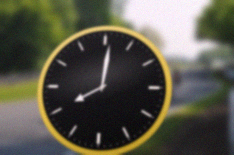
8h01
